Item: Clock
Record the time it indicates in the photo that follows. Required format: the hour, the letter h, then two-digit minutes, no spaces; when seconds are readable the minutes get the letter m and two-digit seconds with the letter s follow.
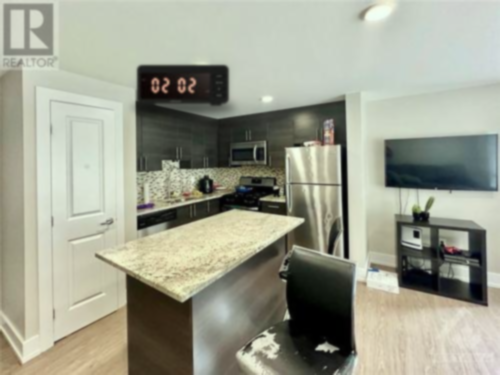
2h02
